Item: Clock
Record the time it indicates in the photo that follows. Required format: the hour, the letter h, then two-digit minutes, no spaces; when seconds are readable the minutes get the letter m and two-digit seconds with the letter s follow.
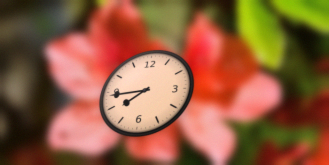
7h44
